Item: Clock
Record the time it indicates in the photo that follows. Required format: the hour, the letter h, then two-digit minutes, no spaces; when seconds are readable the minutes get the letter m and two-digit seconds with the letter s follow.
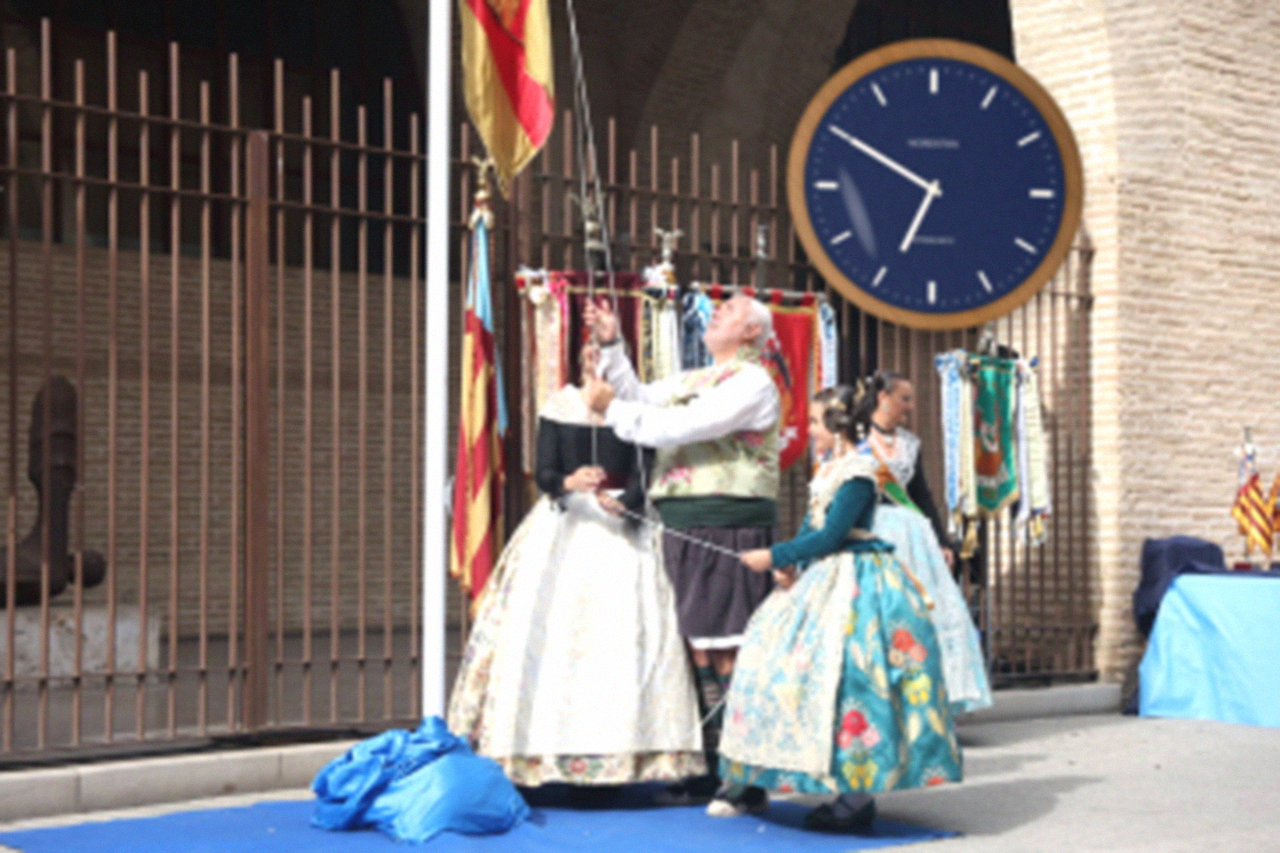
6h50
